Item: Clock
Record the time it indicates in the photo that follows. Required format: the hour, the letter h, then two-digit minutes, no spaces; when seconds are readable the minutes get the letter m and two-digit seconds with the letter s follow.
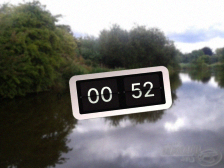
0h52
